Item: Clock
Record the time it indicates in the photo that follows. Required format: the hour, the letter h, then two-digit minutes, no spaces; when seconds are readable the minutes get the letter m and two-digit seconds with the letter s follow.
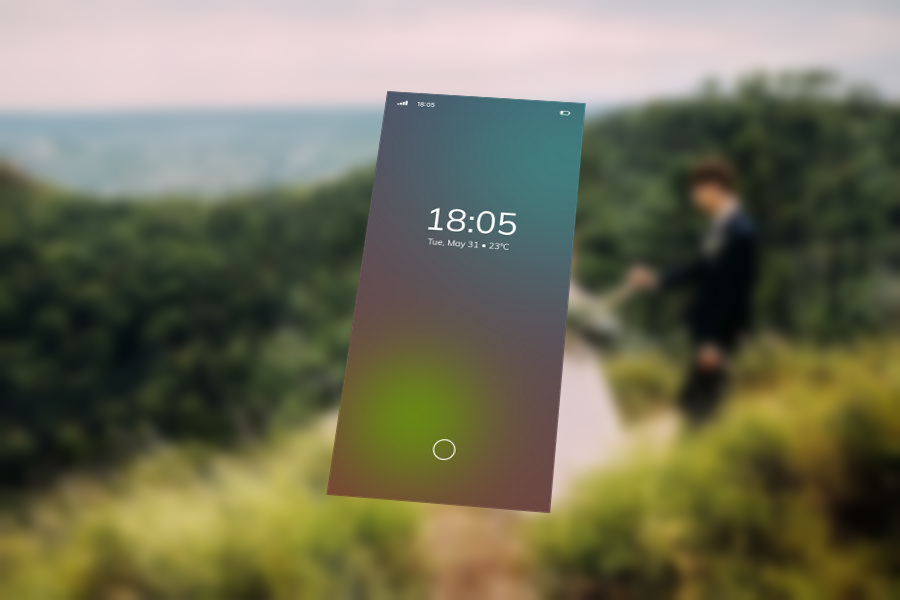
18h05
